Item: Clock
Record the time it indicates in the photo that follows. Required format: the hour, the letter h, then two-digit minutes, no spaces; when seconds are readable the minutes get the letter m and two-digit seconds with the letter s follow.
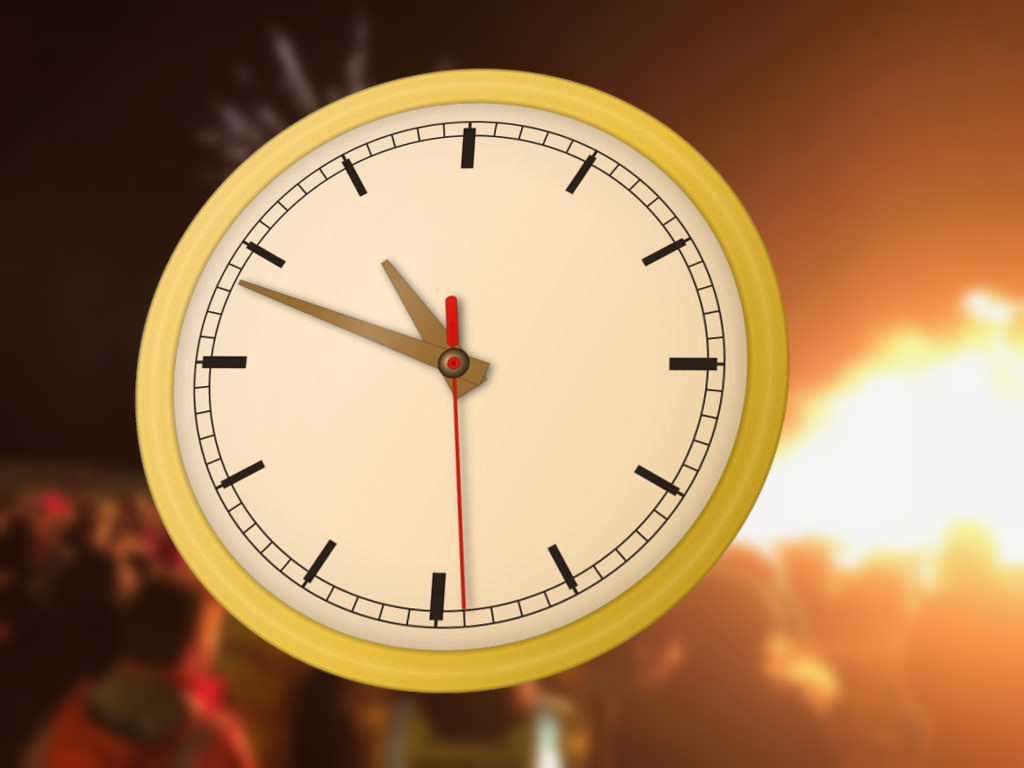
10h48m29s
